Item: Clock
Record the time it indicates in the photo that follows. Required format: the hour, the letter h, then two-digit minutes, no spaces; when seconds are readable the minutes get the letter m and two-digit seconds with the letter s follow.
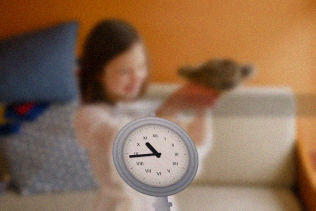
10h44
